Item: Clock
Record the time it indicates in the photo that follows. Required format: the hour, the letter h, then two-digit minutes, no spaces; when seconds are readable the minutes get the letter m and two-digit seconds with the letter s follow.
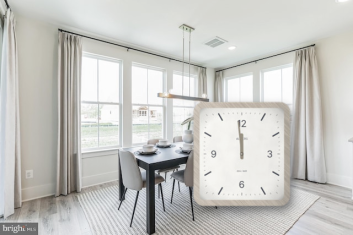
11h59
